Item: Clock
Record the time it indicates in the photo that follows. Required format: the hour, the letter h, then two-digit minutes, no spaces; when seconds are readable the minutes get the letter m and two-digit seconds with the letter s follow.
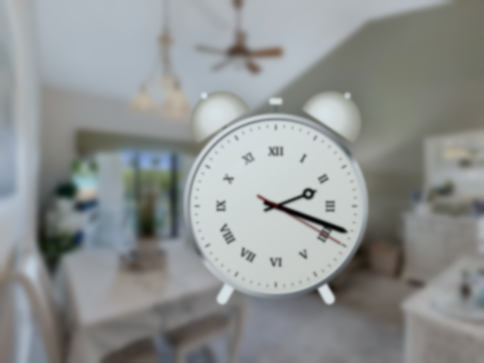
2h18m20s
